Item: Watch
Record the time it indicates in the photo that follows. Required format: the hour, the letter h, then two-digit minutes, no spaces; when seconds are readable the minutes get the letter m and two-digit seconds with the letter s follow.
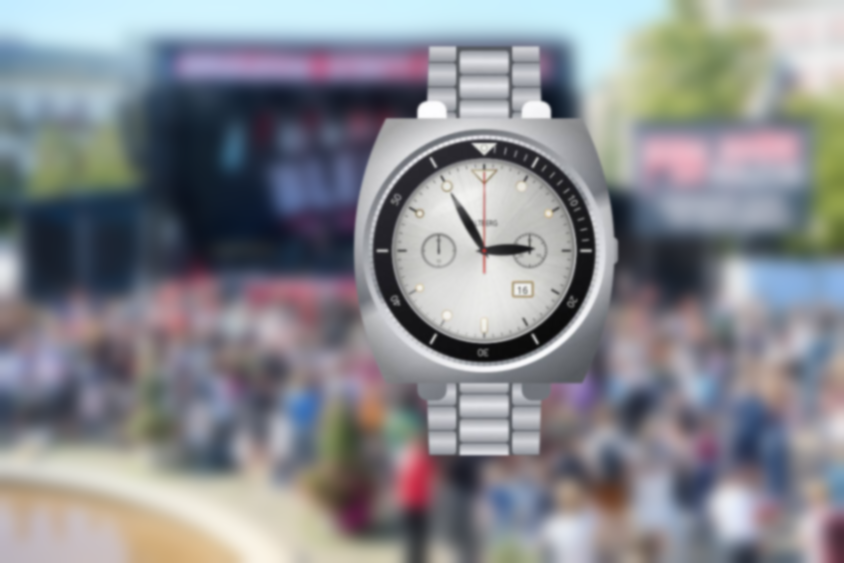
2h55
